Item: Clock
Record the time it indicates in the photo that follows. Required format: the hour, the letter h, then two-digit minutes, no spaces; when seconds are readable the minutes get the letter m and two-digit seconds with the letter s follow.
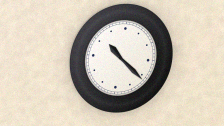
10h21
